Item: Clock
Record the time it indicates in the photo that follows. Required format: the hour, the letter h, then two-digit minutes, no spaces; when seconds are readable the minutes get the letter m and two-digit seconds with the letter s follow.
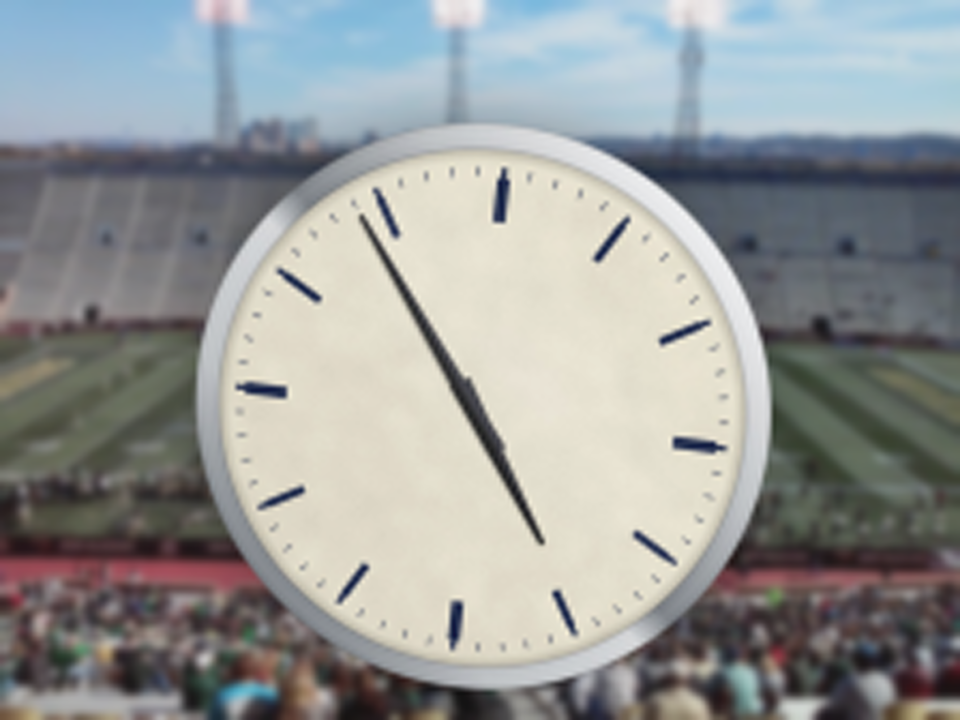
4h54
